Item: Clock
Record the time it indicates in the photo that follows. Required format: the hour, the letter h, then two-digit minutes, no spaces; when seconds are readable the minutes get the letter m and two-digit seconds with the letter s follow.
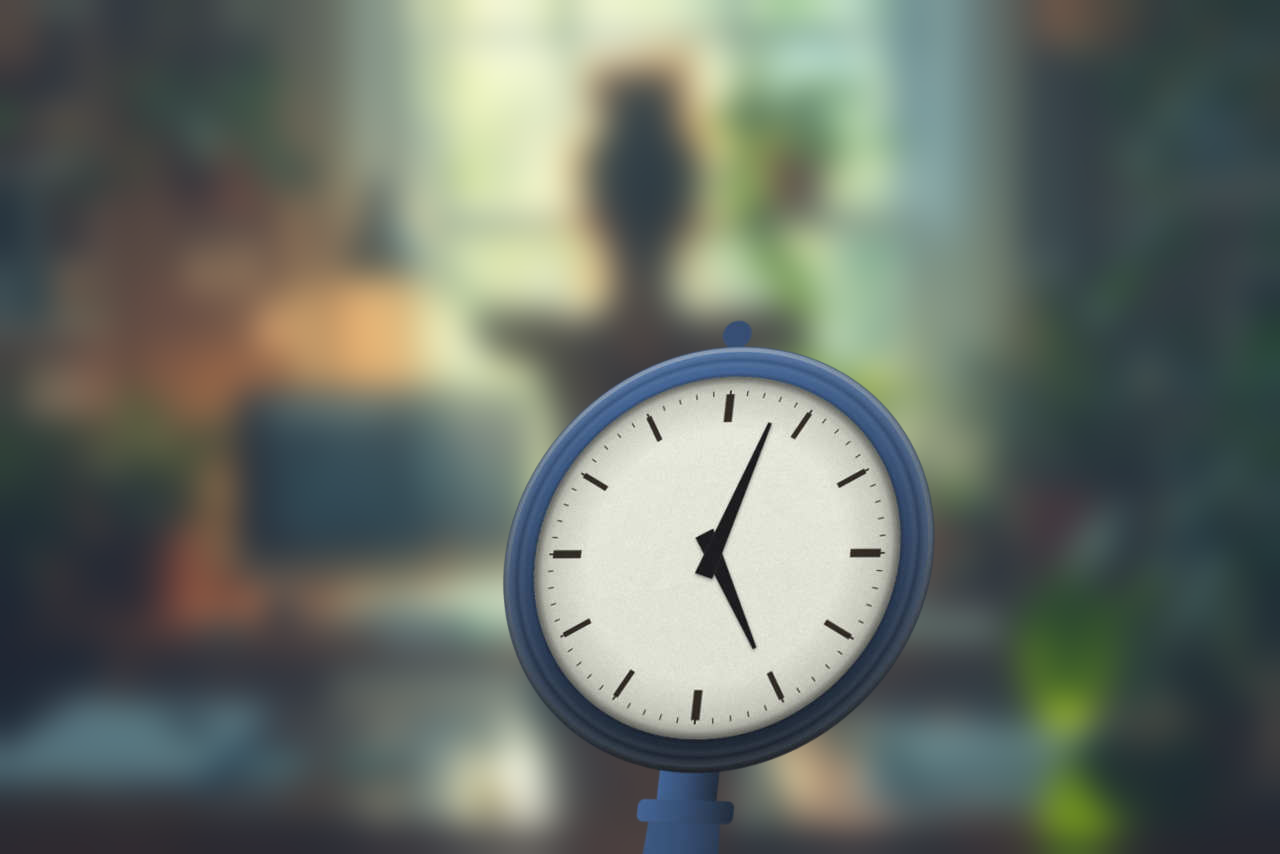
5h03
